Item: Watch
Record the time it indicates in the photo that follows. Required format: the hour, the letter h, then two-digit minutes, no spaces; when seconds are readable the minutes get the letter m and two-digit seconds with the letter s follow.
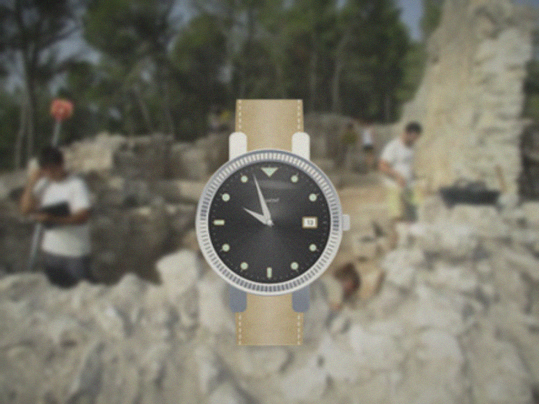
9h57
